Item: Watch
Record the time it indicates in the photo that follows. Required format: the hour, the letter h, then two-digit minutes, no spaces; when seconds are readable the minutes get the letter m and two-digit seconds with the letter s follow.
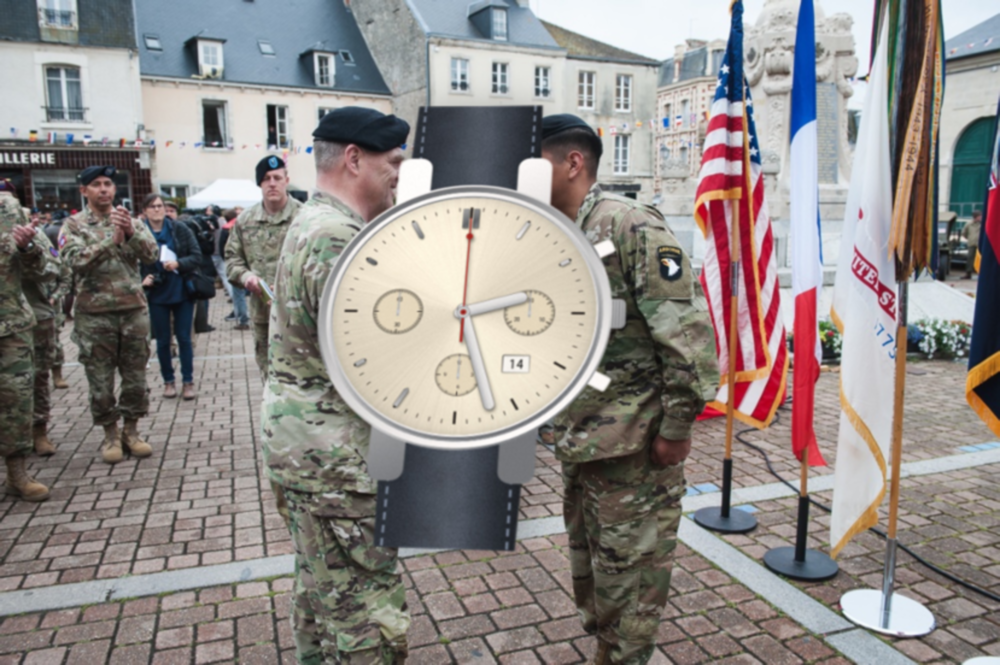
2h27
